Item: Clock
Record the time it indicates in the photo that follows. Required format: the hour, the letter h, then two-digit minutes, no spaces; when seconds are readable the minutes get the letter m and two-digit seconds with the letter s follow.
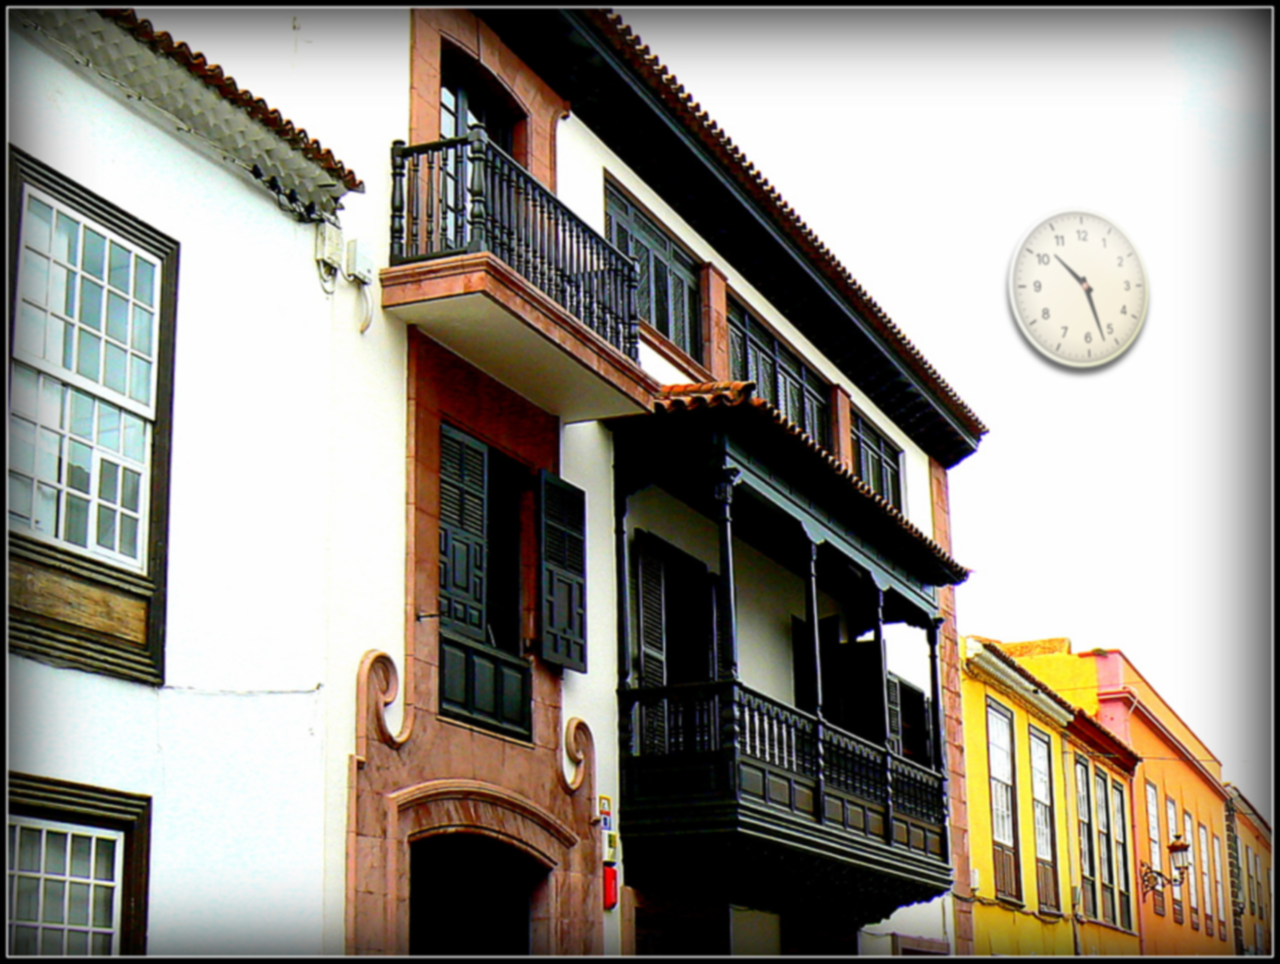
10h27
